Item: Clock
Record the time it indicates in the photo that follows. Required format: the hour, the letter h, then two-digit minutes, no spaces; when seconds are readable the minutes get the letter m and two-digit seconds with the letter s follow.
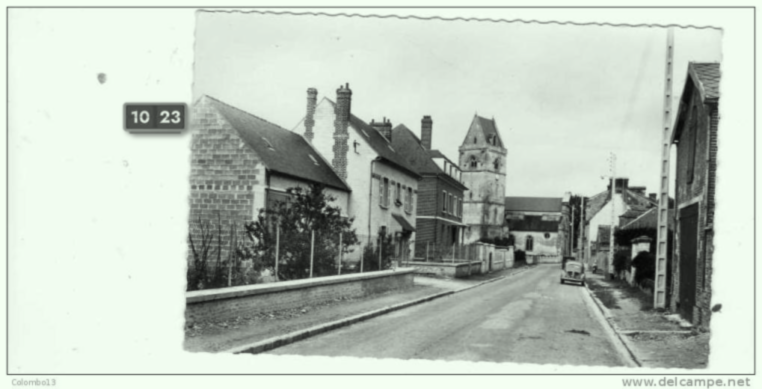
10h23
